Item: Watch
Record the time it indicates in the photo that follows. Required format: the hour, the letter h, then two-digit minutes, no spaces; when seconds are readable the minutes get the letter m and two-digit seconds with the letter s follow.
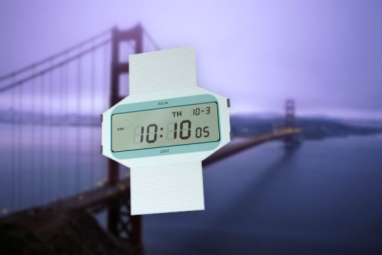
10h10m05s
